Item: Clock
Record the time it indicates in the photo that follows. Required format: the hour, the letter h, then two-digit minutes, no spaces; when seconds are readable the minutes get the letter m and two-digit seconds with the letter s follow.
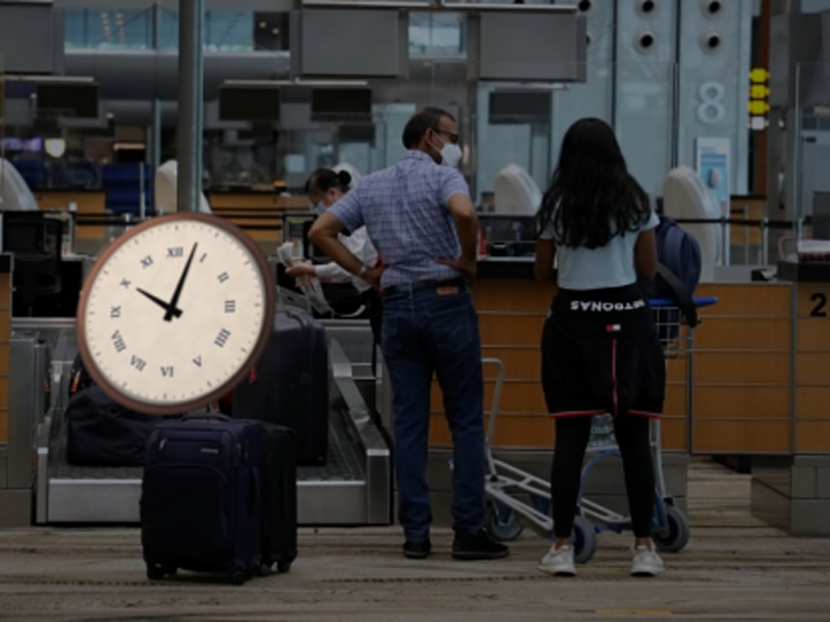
10h03
